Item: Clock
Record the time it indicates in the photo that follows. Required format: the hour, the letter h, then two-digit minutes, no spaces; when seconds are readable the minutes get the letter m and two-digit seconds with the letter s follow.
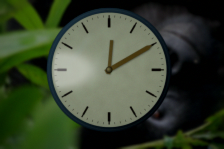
12h10
